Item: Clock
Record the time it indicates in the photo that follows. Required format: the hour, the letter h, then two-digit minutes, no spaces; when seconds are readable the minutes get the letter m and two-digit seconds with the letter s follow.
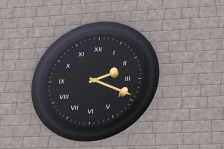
2h19
